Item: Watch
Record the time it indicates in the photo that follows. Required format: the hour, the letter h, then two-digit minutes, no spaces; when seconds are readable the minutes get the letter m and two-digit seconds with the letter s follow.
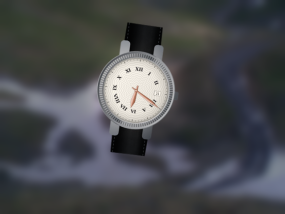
6h20
